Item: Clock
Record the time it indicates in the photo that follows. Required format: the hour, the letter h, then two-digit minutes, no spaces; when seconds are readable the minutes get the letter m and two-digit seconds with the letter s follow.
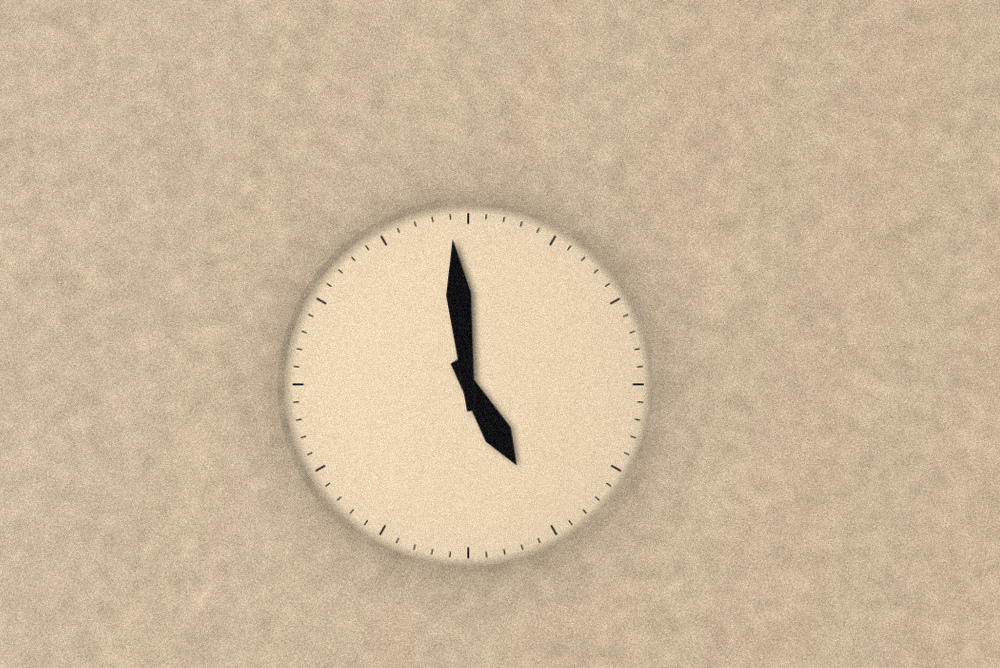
4h59
